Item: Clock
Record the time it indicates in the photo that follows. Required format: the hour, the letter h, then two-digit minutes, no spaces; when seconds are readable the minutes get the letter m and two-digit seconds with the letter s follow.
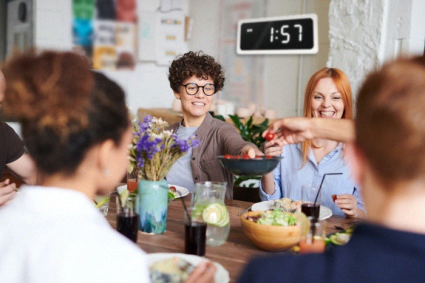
1h57
